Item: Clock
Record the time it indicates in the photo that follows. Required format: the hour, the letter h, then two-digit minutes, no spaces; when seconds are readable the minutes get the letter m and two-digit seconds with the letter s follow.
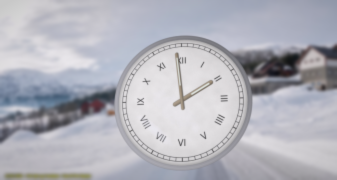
1h59
